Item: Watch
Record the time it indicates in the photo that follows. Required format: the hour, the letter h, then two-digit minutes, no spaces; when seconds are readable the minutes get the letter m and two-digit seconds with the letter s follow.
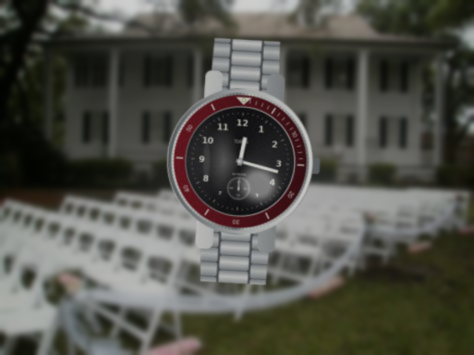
12h17
